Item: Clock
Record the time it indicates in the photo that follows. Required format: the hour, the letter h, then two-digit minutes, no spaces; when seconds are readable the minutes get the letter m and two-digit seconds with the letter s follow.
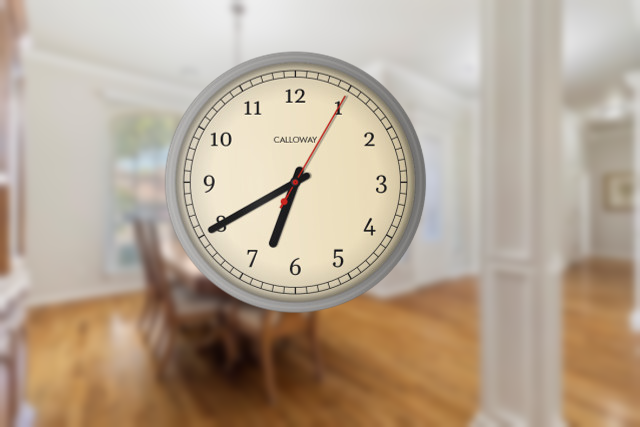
6h40m05s
